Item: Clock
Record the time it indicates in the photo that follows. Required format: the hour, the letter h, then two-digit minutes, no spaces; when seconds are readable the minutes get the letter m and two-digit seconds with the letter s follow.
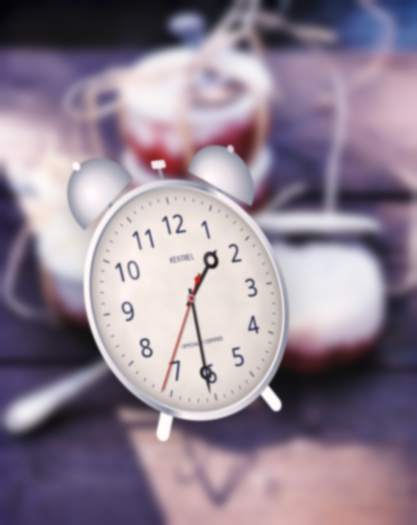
1h30m36s
